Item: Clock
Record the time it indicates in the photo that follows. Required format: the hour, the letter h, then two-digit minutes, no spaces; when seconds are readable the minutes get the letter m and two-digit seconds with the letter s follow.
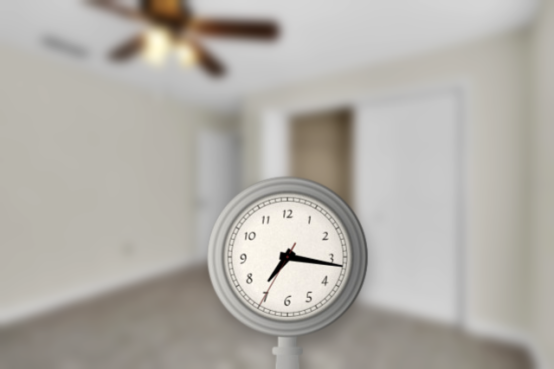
7h16m35s
